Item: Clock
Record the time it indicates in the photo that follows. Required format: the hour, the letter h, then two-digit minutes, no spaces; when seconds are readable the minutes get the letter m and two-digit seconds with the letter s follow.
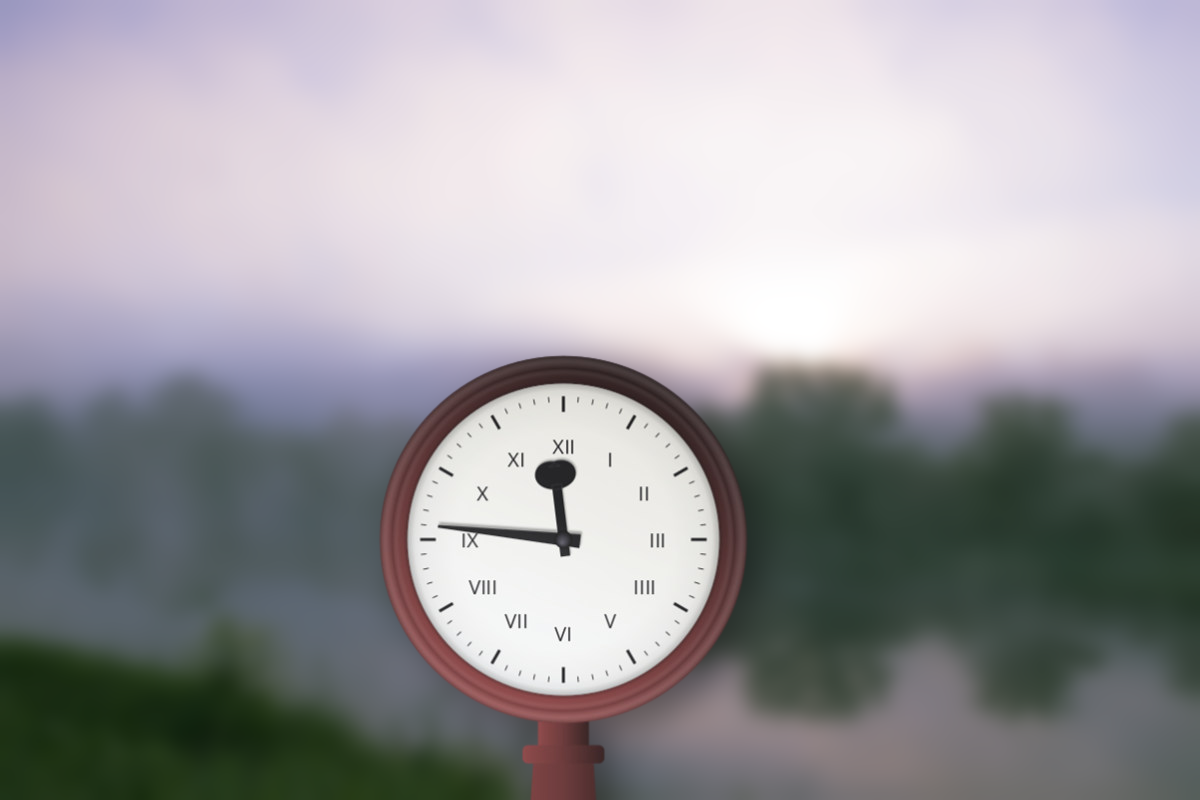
11h46
